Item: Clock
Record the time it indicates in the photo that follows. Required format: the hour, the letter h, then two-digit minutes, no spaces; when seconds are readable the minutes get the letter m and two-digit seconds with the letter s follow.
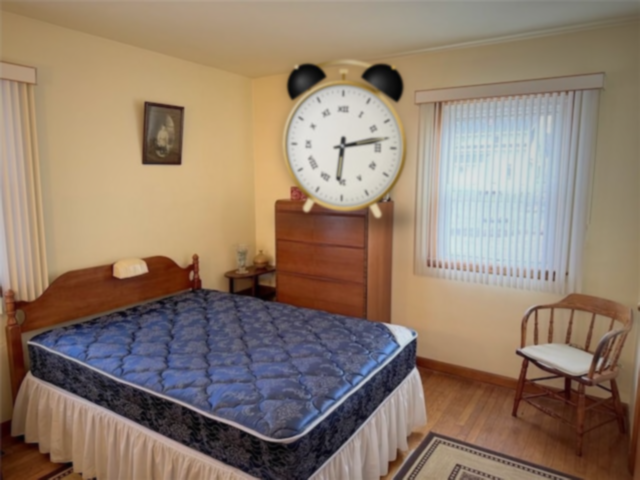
6h13
